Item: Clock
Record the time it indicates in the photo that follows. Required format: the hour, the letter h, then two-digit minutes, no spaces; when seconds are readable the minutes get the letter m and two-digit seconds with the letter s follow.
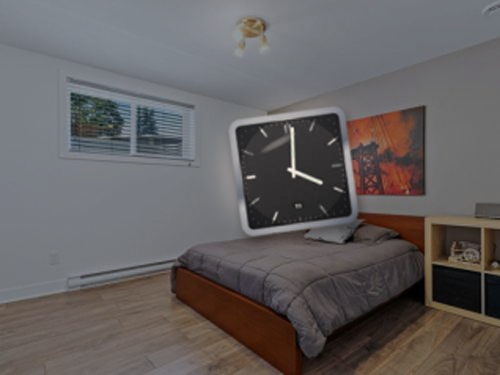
4h01
